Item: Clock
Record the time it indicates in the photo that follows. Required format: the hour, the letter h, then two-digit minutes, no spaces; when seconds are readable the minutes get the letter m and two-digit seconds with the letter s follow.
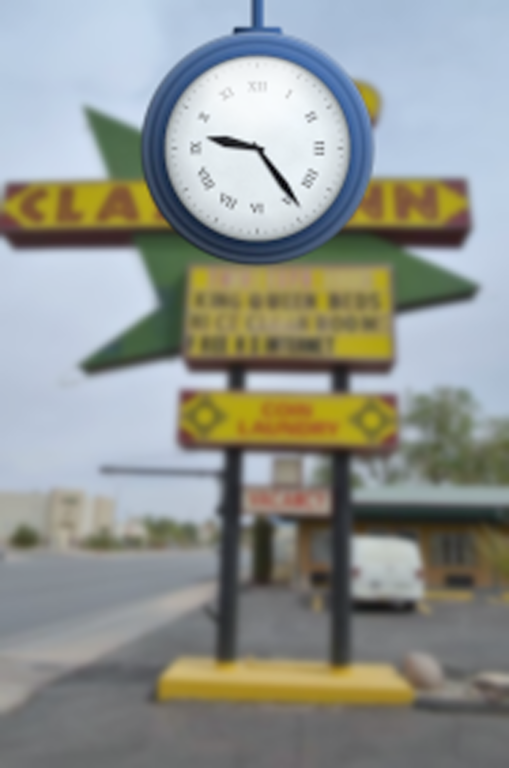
9h24
